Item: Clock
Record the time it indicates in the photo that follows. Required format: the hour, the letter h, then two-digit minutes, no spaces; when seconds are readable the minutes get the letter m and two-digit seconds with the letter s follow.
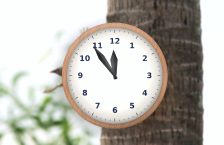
11h54
